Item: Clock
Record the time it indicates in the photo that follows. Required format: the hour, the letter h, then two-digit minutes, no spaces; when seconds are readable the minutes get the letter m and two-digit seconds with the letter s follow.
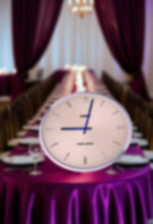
9h02
